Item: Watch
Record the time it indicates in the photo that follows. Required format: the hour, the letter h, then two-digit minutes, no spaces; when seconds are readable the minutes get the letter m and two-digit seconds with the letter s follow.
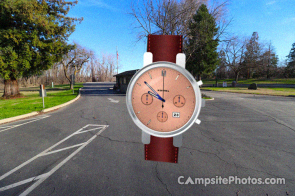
9h52
